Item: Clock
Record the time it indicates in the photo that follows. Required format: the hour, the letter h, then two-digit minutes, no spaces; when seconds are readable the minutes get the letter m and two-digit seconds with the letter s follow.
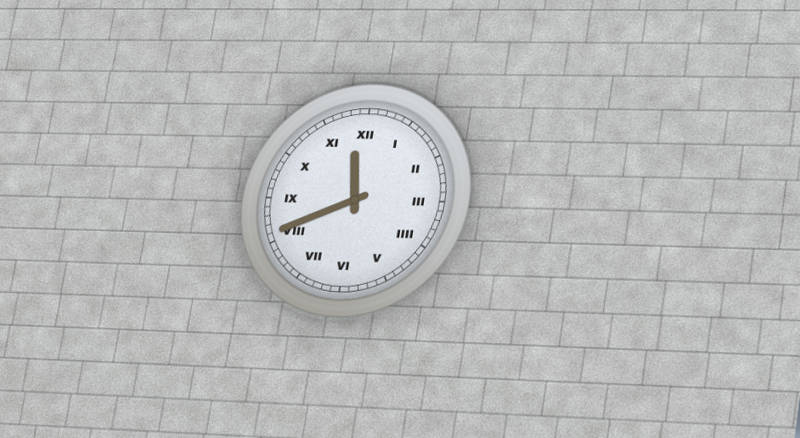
11h41
